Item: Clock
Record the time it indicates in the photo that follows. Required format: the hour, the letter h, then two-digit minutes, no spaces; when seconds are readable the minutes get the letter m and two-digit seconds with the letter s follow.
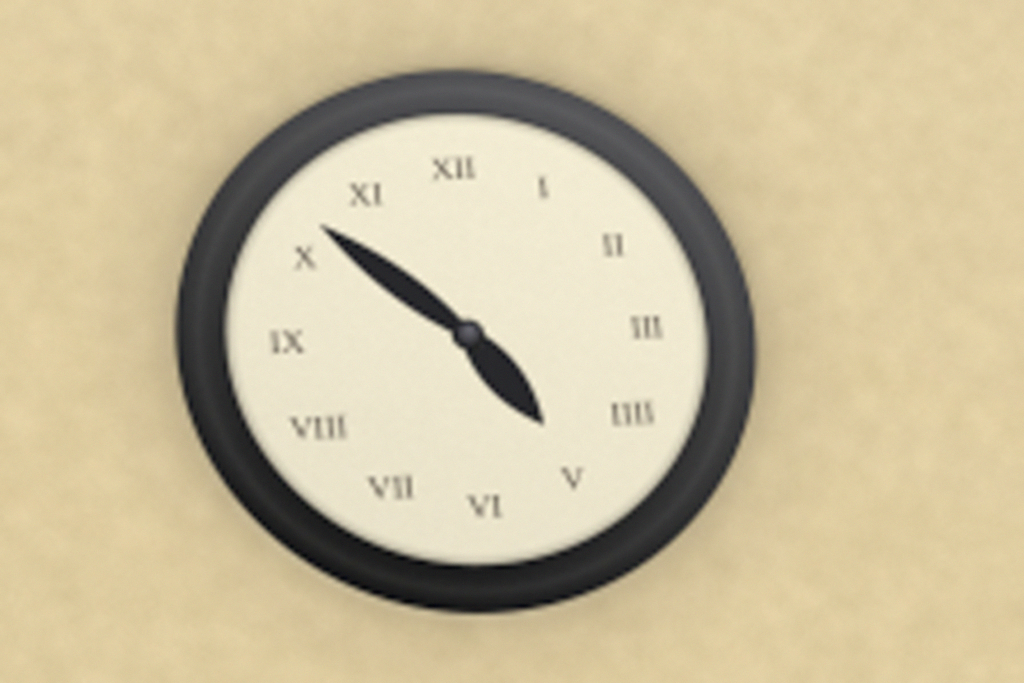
4h52
